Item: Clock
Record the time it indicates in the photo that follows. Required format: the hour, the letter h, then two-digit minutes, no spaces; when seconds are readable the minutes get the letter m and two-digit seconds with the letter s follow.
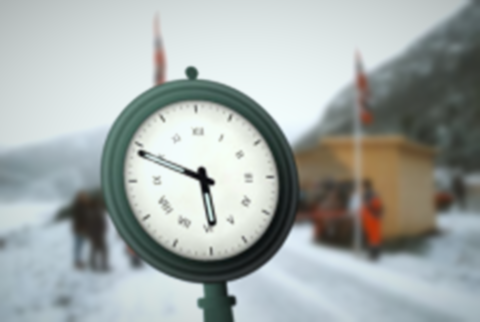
5h49
